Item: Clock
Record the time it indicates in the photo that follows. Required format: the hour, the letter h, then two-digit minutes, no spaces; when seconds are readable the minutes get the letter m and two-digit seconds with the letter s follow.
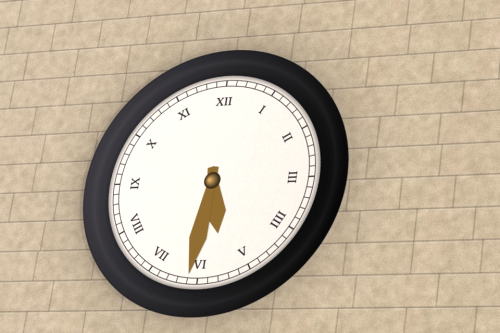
5h31
